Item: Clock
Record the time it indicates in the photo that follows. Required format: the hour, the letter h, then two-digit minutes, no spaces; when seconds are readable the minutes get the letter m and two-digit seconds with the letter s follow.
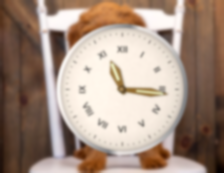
11h16
